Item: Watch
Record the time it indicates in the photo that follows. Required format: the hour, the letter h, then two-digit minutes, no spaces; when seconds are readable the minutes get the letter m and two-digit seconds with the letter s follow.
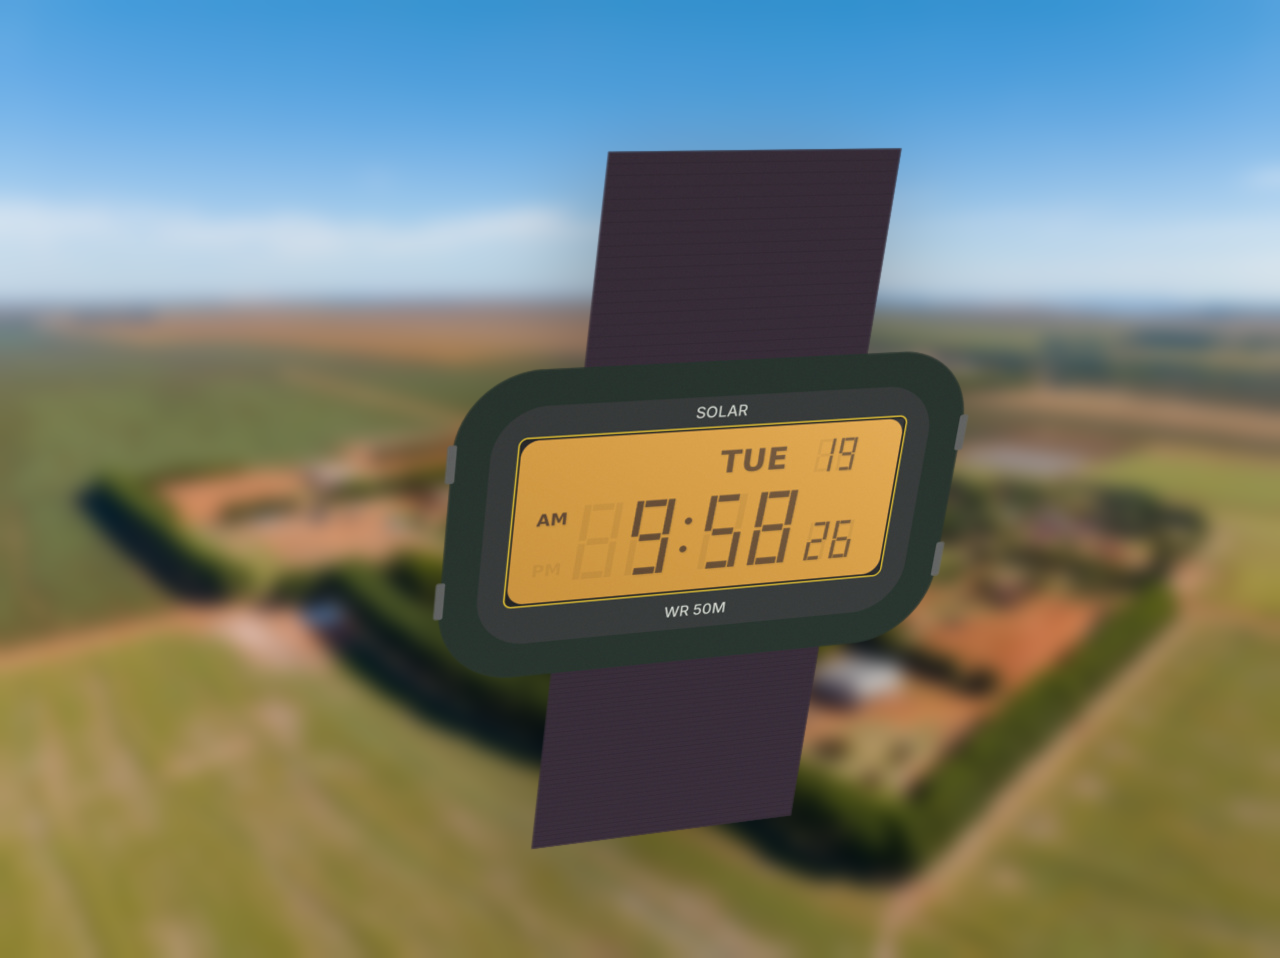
9h58m26s
